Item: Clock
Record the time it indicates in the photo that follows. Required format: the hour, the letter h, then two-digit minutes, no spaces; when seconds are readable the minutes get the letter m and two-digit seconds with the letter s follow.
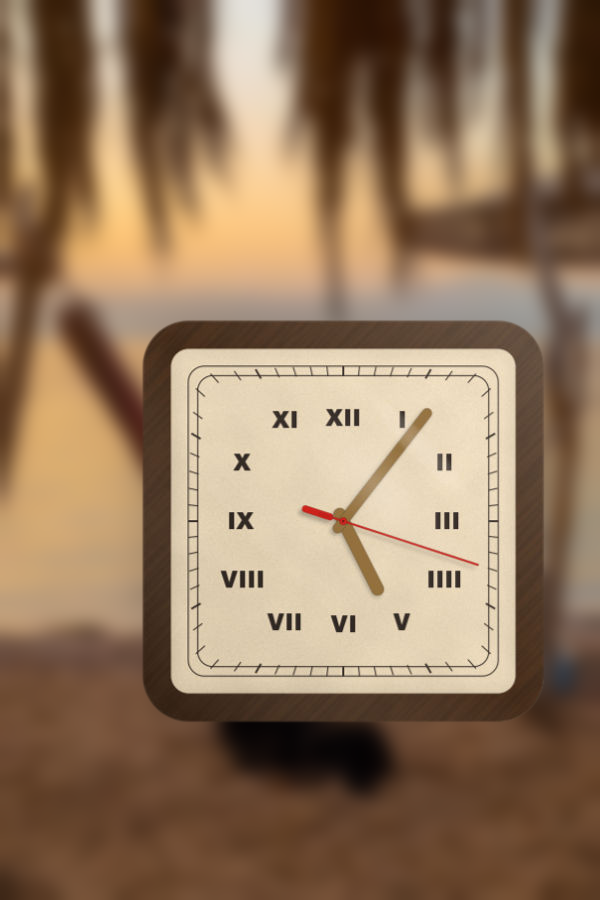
5h06m18s
